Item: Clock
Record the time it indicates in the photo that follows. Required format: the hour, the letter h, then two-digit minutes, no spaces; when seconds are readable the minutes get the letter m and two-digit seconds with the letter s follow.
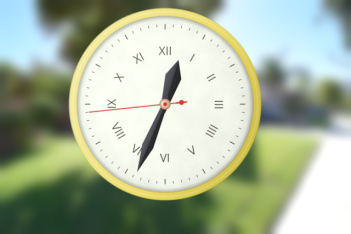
12h33m44s
